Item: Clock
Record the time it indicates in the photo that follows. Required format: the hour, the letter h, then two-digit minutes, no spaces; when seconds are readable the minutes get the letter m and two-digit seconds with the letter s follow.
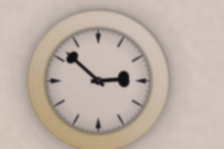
2h52
